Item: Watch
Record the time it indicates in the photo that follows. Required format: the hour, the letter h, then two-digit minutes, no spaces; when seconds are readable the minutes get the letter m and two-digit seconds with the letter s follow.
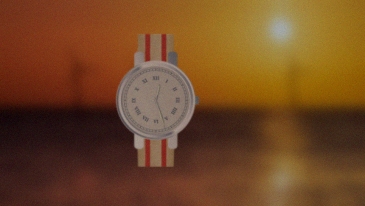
12h27
